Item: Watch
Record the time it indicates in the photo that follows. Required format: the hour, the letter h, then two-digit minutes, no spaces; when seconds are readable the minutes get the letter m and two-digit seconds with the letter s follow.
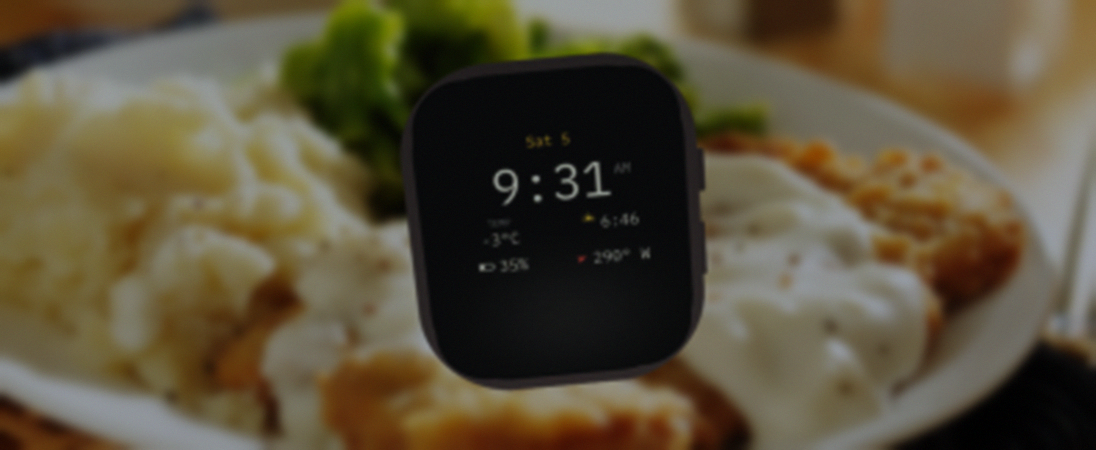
9h31
